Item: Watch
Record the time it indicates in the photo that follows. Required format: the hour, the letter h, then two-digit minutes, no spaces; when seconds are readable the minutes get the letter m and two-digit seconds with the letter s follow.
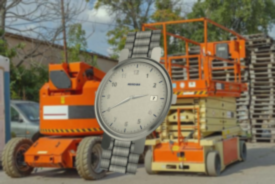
2h40
